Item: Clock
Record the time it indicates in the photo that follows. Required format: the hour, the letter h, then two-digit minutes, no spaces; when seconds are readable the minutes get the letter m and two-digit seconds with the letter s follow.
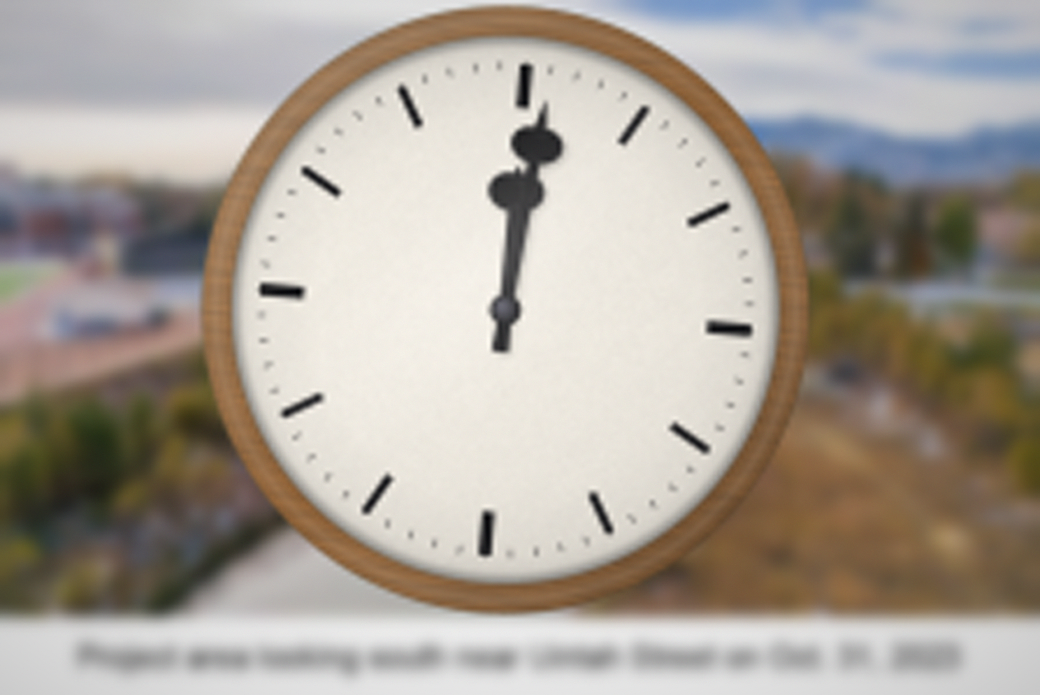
12h01
